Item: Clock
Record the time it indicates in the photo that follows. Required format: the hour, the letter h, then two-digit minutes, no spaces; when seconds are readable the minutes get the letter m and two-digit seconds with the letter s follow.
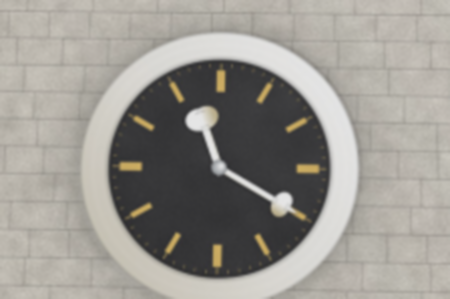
11h20
